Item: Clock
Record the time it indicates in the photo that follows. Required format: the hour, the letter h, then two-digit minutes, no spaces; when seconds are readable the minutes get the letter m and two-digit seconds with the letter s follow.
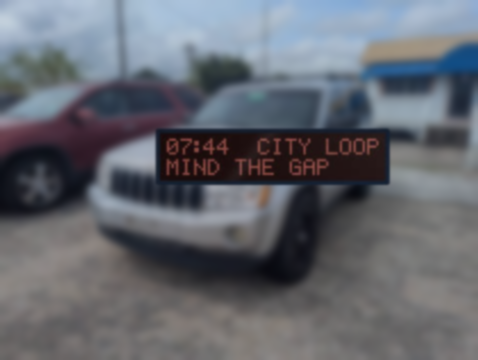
7h44
